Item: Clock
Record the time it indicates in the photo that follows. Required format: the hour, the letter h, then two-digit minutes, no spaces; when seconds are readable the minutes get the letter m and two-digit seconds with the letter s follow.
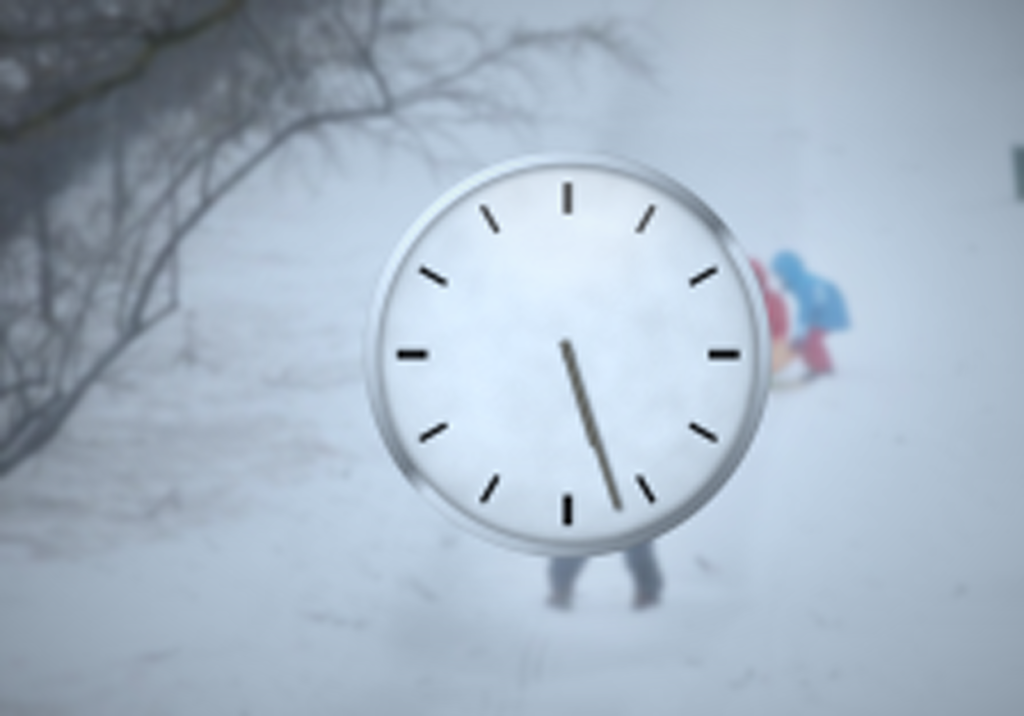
5h27
